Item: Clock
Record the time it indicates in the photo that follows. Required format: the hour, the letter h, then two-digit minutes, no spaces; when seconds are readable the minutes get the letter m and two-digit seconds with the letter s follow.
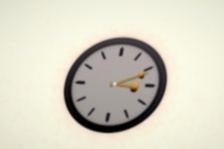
3h11
